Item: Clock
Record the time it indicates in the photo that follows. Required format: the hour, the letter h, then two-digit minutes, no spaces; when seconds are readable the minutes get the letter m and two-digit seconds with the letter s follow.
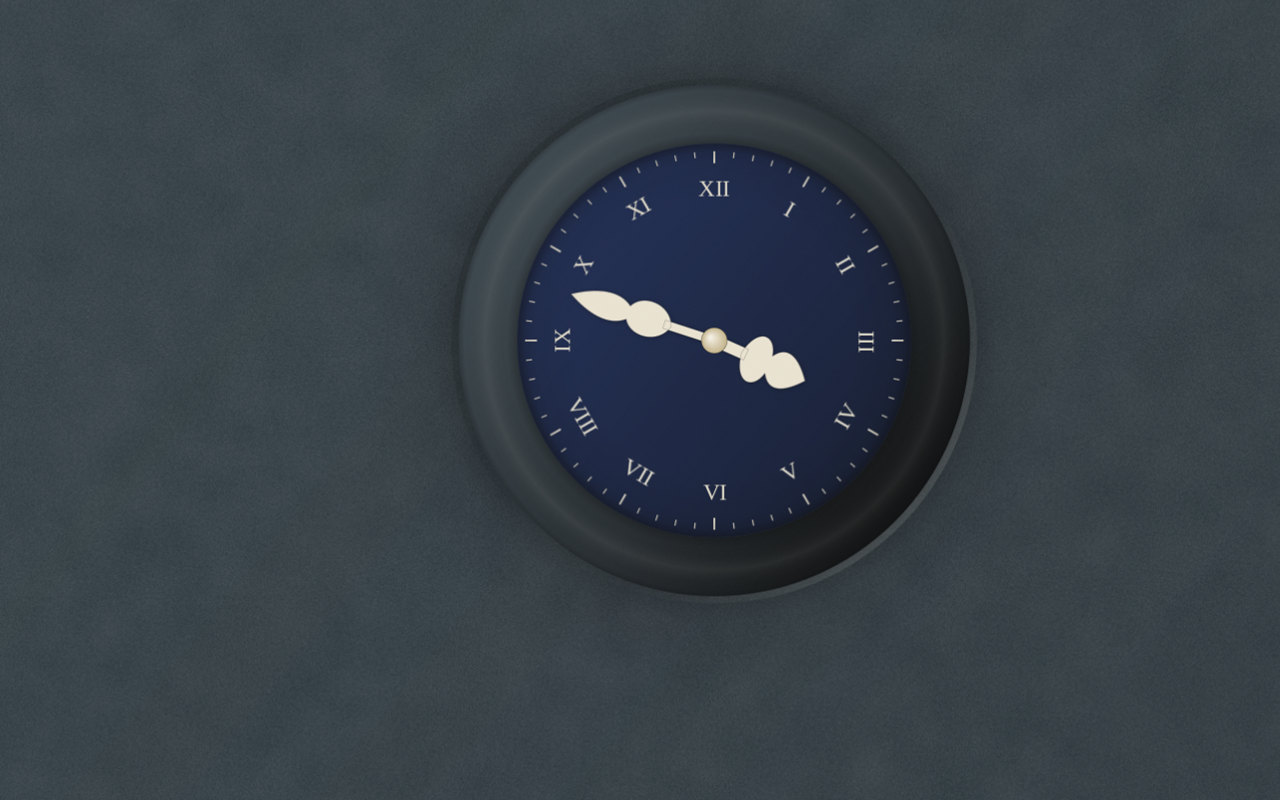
3h48
